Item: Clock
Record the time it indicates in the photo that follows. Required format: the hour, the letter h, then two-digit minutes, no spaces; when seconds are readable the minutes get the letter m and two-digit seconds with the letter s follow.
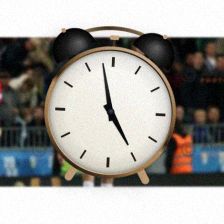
4h58
